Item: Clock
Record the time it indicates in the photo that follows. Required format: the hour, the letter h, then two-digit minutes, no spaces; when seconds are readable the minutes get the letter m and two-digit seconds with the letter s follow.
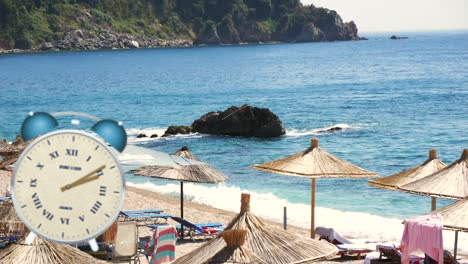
2h09
